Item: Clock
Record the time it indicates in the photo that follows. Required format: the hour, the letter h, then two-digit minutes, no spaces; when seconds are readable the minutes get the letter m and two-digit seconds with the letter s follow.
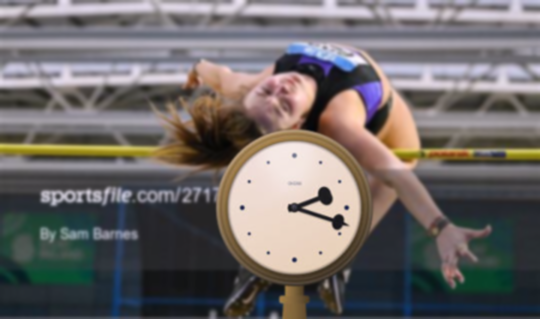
2h18
